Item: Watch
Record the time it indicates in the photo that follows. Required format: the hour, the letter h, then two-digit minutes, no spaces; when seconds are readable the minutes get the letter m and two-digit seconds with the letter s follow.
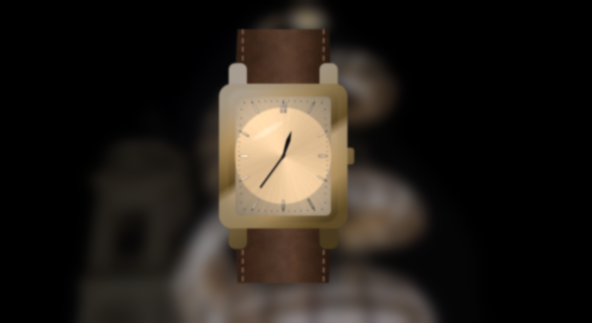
12h36
